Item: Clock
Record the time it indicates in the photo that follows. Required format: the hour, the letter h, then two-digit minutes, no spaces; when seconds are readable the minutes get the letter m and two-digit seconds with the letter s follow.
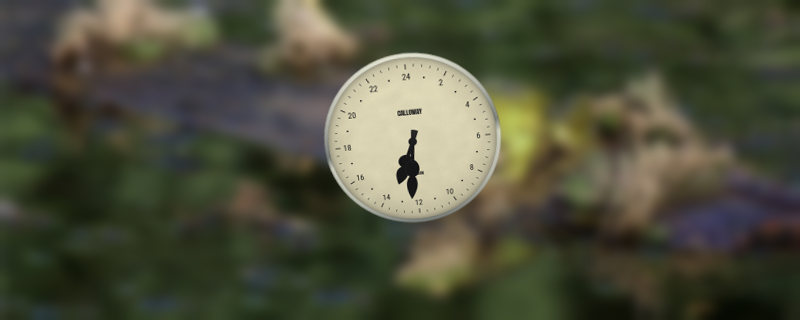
13h31
